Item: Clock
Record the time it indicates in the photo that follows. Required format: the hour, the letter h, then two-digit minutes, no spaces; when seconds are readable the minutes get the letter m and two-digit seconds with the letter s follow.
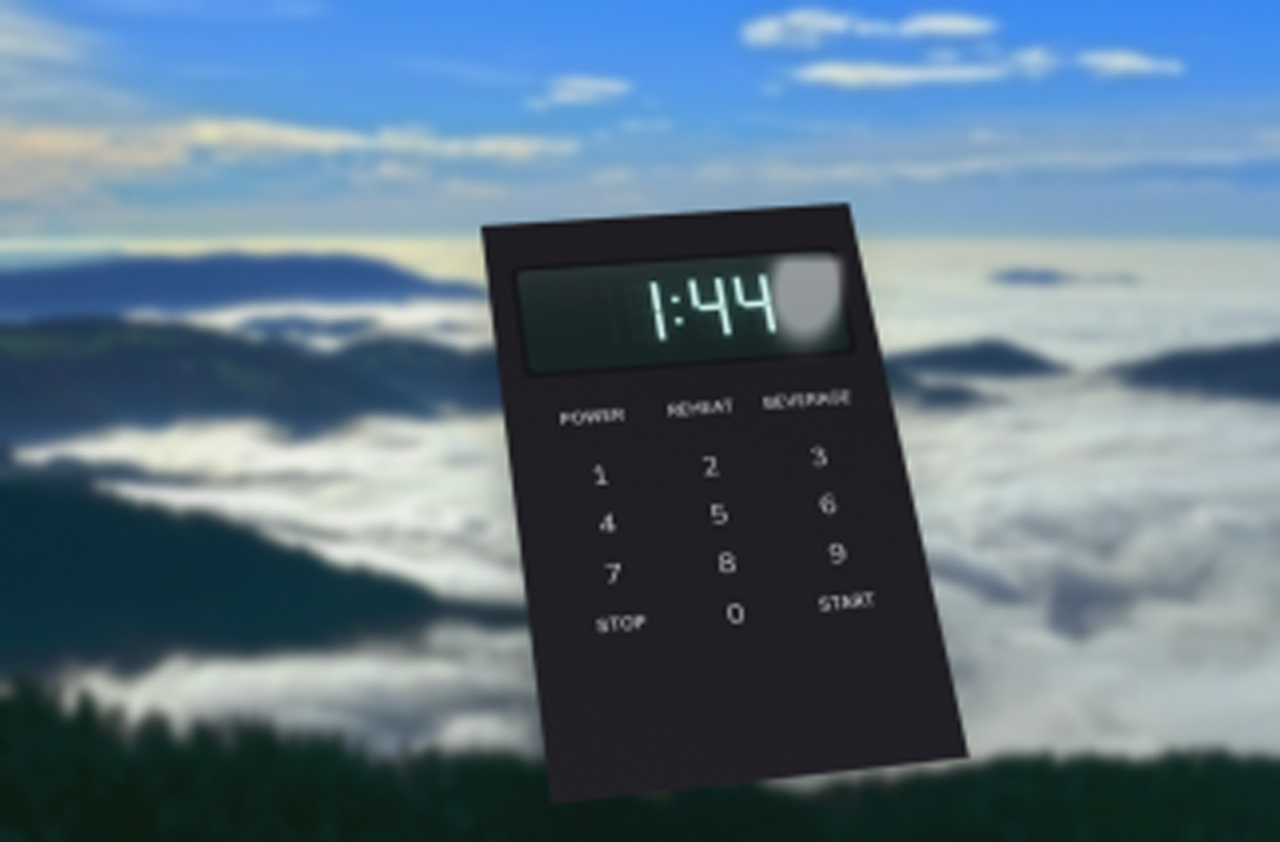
1h44
